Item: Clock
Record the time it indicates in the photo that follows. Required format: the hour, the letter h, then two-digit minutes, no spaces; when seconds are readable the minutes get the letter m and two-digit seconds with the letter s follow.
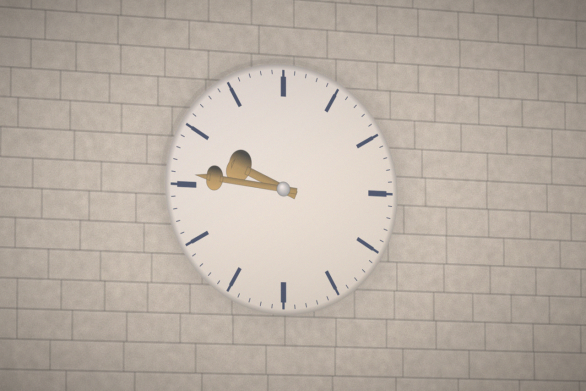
9h46
